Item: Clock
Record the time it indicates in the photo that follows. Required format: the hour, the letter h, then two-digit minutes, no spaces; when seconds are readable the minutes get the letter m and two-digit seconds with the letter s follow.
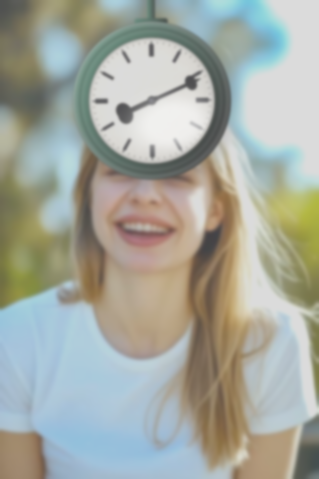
8h11
